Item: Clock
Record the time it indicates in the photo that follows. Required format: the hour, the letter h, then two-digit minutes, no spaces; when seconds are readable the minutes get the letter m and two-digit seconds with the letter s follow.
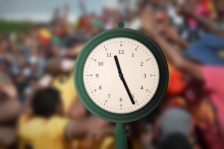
11h26
